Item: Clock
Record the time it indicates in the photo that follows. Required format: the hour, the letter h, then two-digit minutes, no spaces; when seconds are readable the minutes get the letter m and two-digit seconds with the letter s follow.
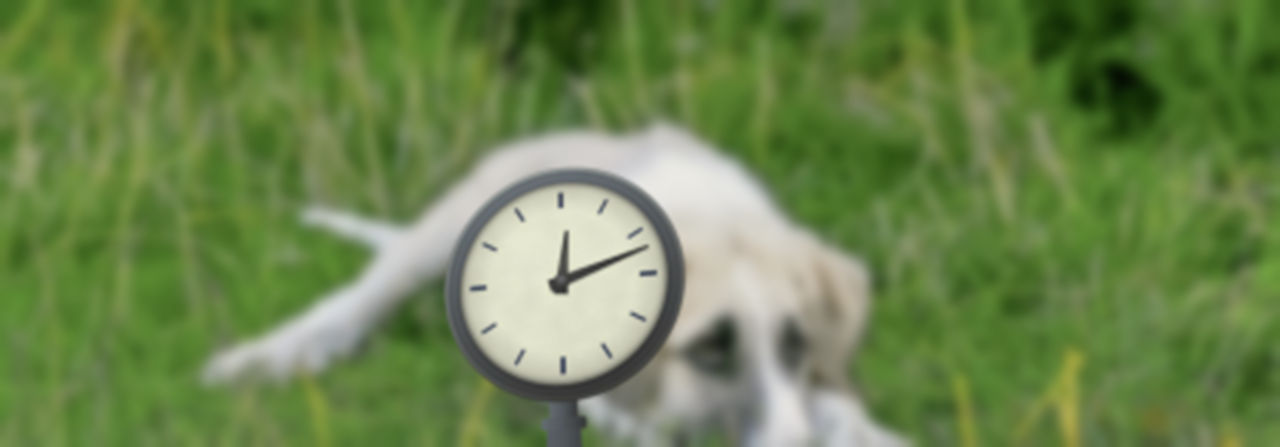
12h12
